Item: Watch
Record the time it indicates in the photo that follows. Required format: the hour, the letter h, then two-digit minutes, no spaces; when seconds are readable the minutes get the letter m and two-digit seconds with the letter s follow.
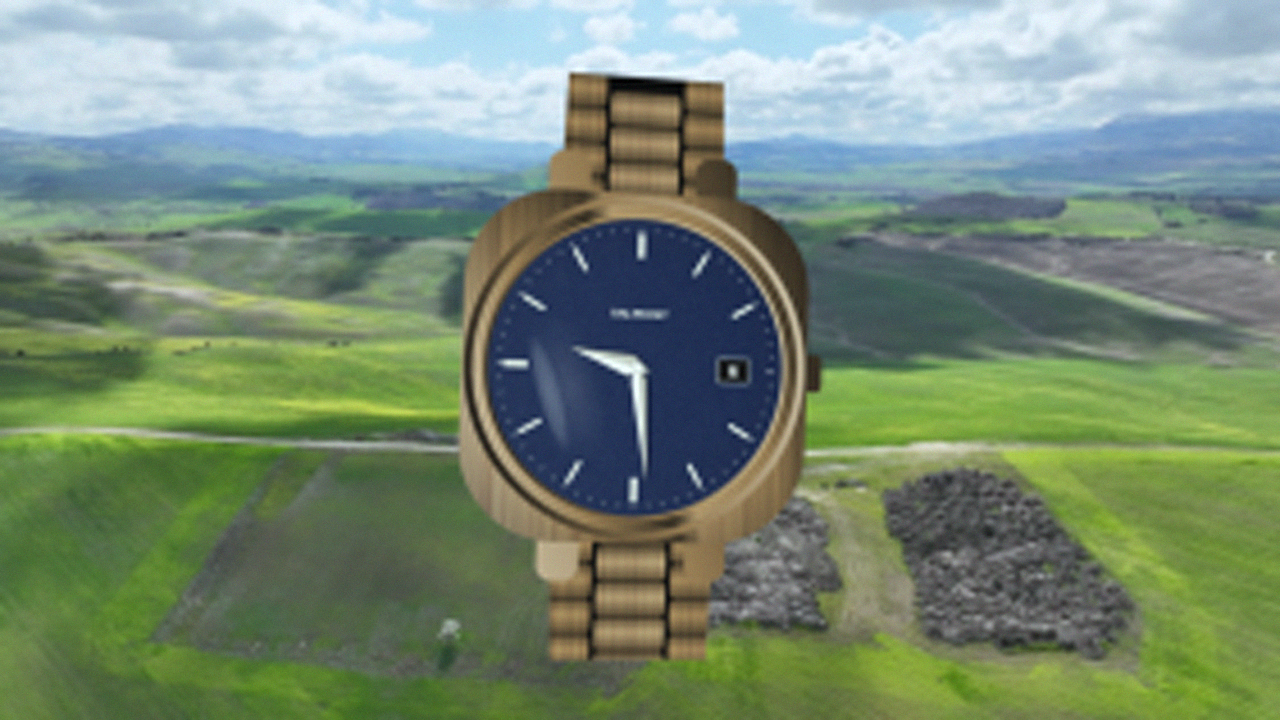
9h29
